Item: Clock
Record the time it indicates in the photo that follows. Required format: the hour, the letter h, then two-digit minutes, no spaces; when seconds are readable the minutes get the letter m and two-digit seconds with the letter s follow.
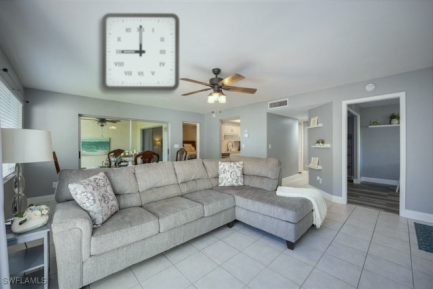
9h00
